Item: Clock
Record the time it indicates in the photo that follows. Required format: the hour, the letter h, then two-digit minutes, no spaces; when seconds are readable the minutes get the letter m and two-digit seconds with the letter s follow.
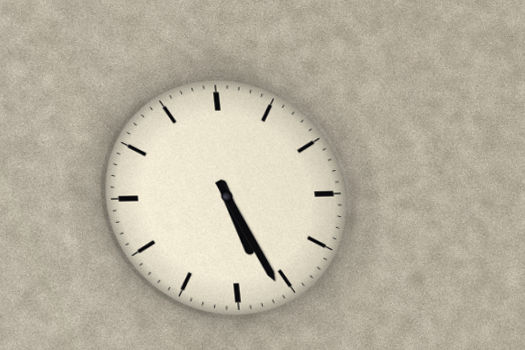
5h26
